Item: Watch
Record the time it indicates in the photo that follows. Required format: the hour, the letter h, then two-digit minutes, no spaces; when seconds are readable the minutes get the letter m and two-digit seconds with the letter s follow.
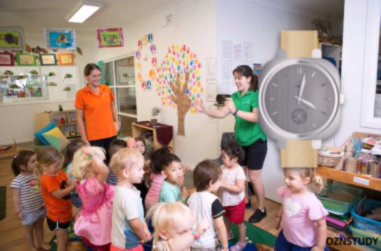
4h02
